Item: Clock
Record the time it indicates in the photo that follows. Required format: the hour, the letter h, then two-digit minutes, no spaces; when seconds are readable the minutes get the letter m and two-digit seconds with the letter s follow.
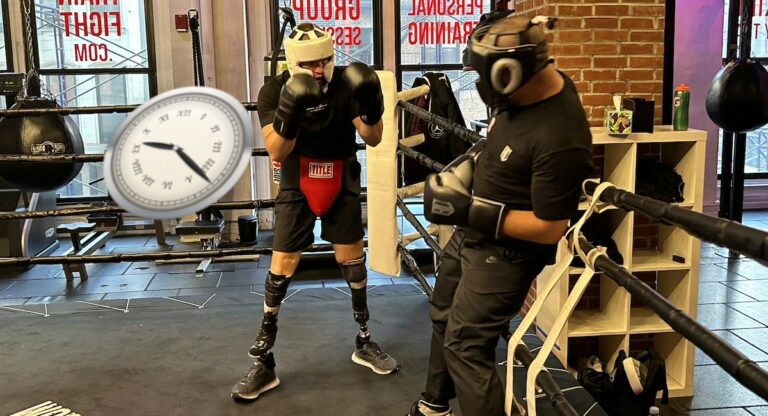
9h22
